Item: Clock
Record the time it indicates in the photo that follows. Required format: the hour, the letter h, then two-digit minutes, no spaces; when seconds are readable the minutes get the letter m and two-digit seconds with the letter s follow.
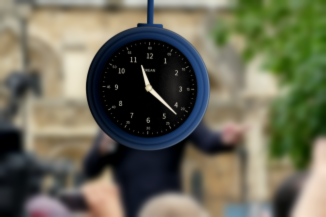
11h22
